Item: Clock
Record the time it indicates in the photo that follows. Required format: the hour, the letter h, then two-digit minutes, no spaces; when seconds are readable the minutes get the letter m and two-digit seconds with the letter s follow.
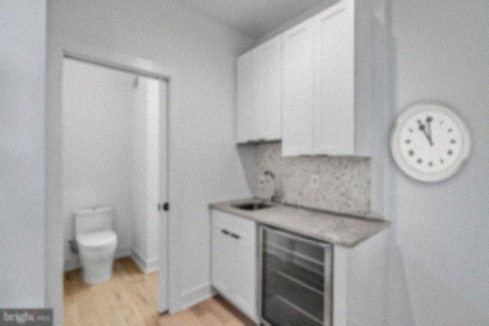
10h59
